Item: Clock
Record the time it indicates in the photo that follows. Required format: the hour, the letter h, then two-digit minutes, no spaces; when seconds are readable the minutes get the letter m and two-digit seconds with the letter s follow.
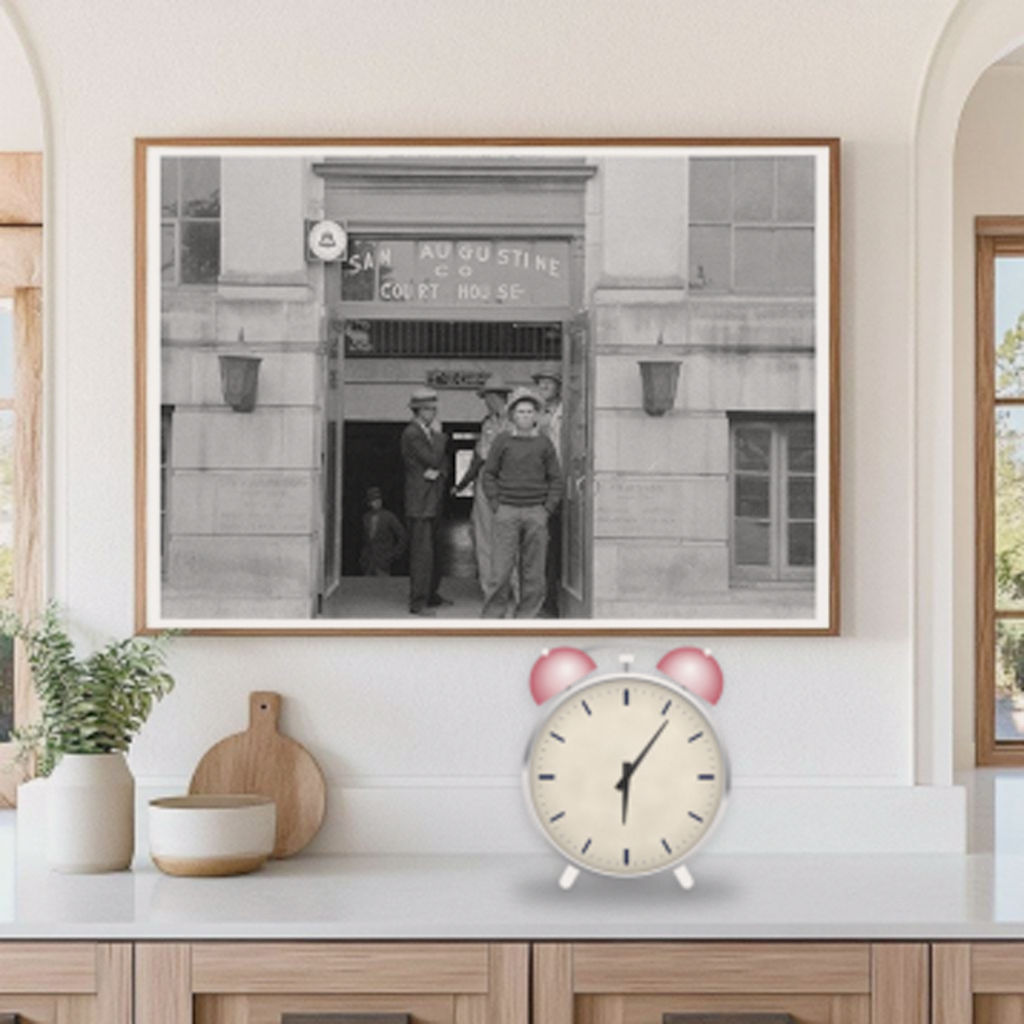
6h06
